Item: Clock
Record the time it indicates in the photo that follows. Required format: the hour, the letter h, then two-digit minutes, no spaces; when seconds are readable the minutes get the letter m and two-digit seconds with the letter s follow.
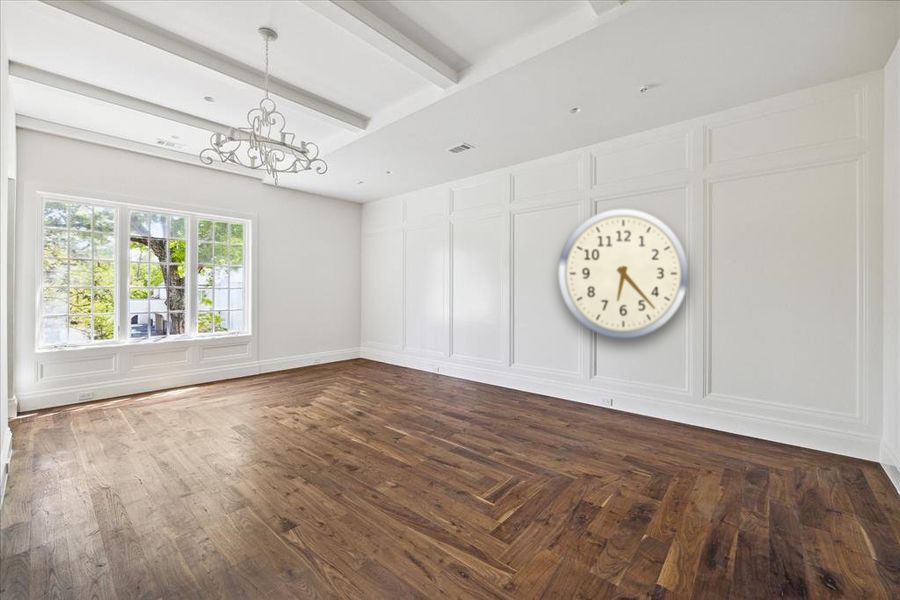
6h23
